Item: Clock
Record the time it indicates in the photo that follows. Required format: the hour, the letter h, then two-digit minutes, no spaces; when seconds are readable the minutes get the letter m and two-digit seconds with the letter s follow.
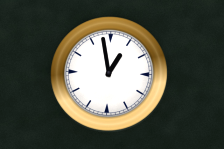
12h58
